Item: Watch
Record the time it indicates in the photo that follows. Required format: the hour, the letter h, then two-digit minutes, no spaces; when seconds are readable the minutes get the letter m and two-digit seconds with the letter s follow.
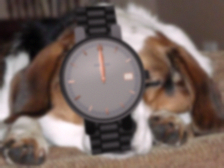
12h00
